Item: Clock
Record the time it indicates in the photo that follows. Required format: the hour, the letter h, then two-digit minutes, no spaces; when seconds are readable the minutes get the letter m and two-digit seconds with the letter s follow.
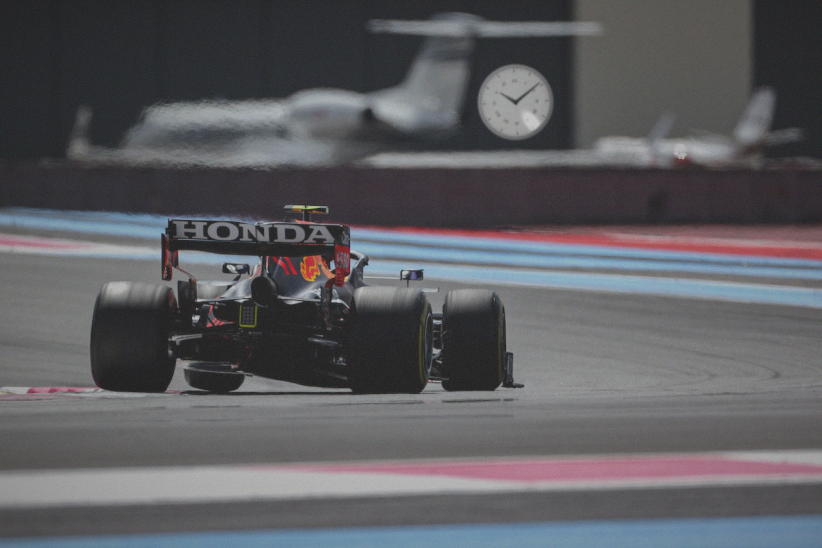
10h09
